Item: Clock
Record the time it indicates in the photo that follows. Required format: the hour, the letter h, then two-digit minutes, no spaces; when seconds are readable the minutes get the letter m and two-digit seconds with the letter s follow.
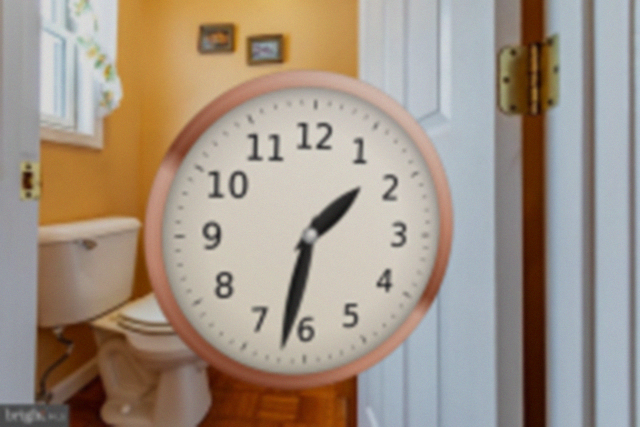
1h32
